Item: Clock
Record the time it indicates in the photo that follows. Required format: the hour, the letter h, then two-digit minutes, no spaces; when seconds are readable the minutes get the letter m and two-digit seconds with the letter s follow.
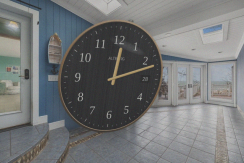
12h12
